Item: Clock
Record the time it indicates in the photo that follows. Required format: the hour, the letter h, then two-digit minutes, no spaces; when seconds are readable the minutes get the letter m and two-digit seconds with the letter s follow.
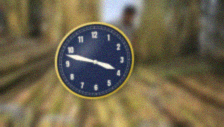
3h48
